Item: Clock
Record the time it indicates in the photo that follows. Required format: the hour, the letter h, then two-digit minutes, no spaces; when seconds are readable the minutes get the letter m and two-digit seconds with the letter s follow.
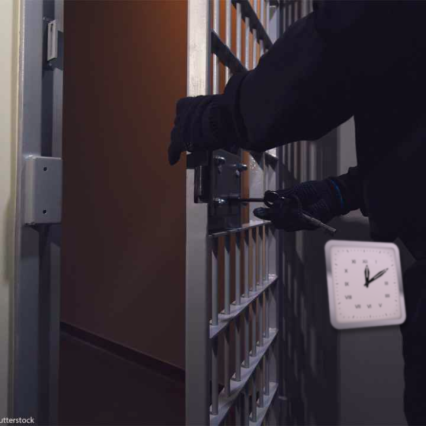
12h10
